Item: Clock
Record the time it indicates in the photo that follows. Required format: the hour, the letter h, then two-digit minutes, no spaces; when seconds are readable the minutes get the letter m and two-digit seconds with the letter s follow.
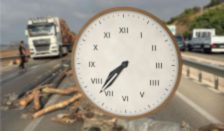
7h37
